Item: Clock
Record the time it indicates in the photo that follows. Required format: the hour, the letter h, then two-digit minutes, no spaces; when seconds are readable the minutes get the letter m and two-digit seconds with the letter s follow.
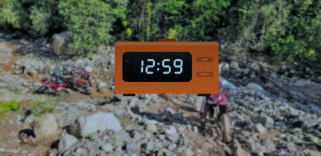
12h59
